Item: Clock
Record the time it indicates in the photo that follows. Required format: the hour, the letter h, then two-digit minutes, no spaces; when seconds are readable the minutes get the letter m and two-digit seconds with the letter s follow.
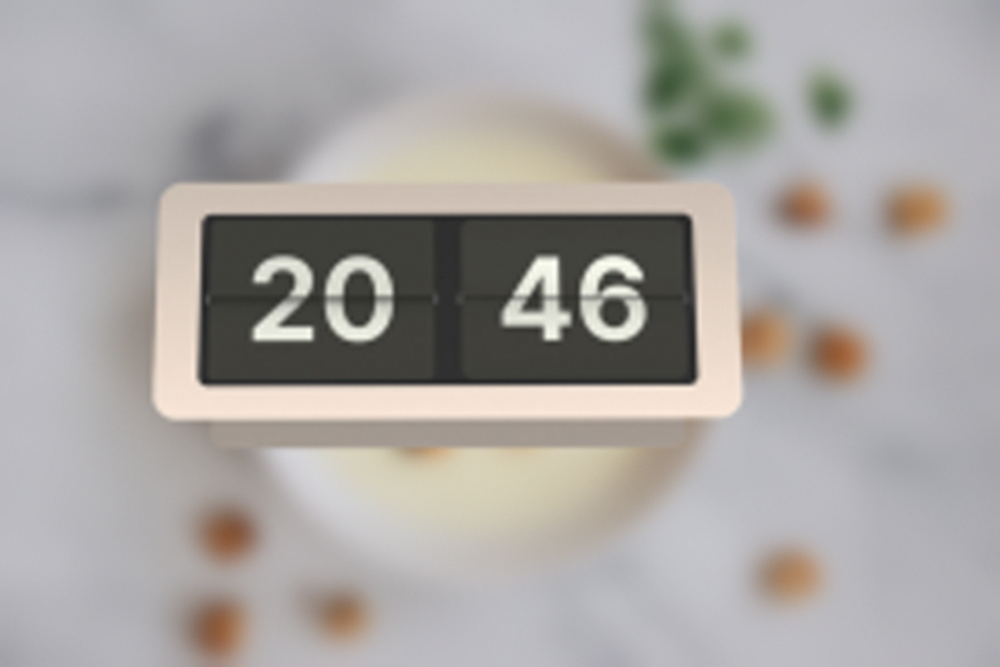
20h46
